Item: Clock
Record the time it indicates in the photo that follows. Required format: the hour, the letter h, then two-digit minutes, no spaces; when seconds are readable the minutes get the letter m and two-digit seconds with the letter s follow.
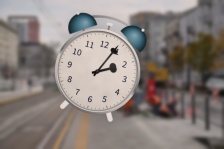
2h04
